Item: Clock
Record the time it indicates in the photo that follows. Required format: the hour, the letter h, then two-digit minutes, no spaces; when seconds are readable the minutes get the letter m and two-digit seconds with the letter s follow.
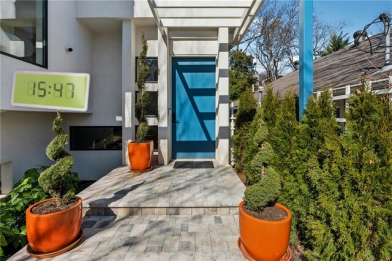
15h47
